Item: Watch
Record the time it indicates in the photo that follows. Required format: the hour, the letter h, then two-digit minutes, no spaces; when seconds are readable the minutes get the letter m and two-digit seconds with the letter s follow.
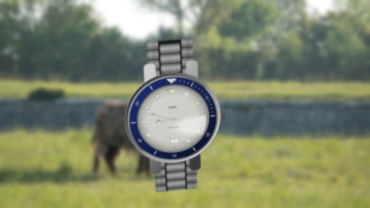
8h48
